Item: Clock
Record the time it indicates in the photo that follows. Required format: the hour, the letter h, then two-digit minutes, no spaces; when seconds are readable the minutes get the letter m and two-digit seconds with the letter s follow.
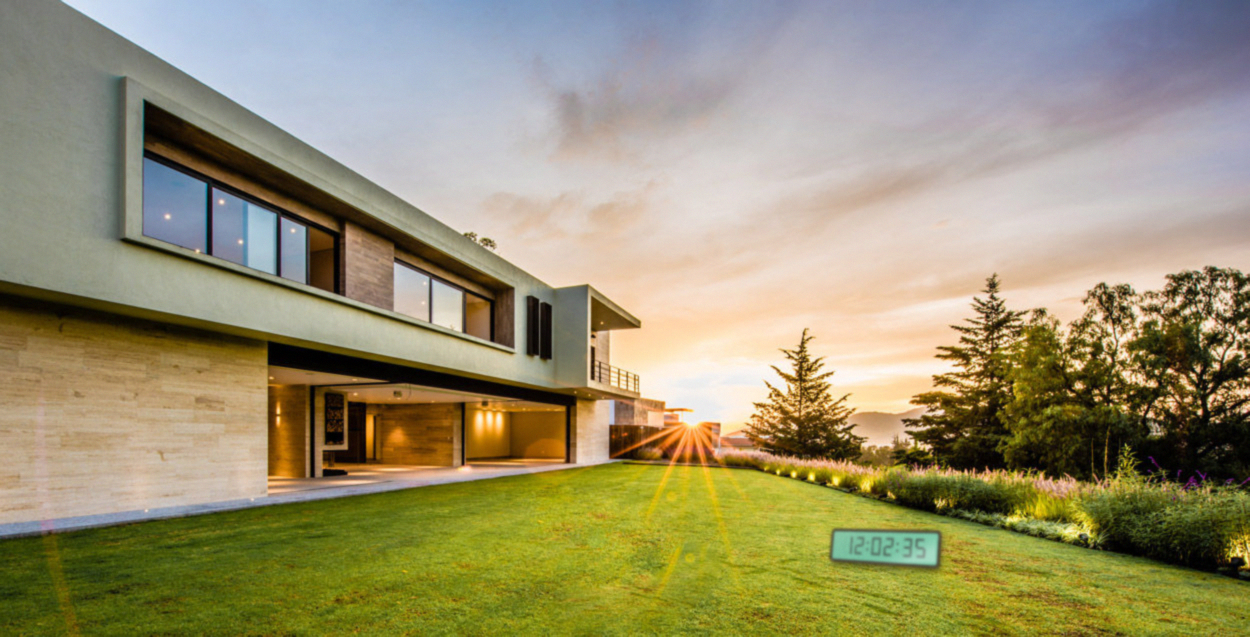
12h02m35s
